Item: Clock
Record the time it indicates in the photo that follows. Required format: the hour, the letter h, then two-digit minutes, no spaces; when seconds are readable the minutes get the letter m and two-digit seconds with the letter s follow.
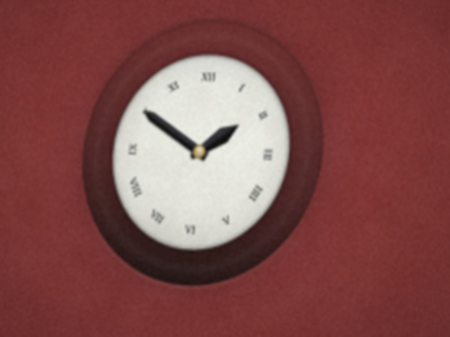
1h50
